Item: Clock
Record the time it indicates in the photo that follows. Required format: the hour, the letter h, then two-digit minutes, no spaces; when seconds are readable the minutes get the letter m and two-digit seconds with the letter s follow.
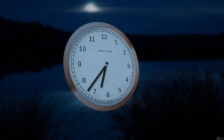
6h37
